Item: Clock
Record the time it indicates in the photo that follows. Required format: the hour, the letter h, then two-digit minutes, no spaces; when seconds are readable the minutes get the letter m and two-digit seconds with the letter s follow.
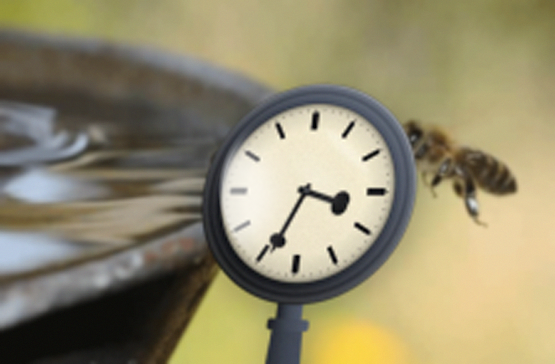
3h34
